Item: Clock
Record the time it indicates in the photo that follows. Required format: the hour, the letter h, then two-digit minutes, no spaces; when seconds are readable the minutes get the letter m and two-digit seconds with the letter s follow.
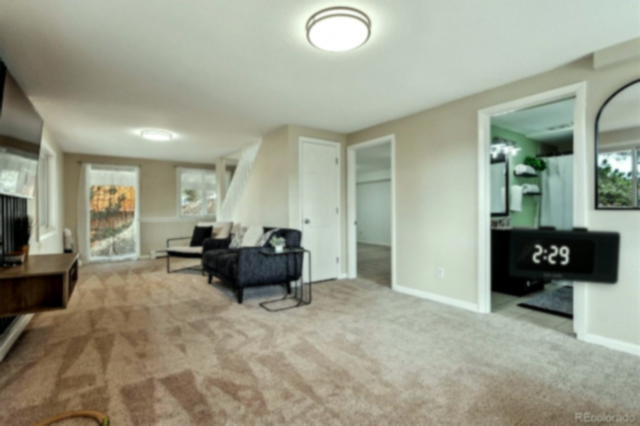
2h29
